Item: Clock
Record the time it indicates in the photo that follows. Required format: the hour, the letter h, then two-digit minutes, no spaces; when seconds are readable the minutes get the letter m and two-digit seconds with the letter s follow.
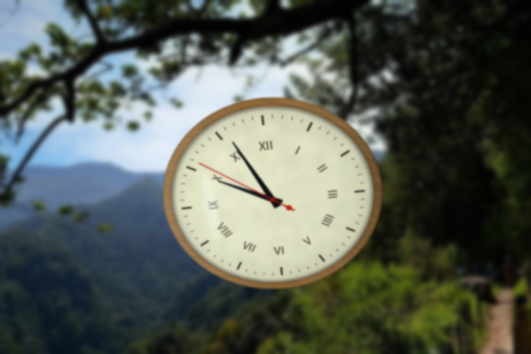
9h55m51s
